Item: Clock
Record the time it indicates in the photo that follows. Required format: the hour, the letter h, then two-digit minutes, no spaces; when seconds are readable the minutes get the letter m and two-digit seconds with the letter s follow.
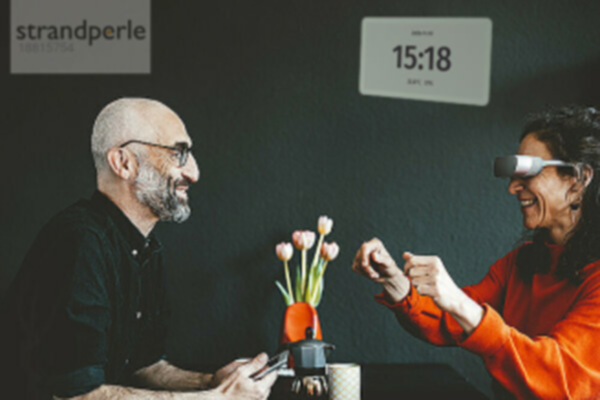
15h18
